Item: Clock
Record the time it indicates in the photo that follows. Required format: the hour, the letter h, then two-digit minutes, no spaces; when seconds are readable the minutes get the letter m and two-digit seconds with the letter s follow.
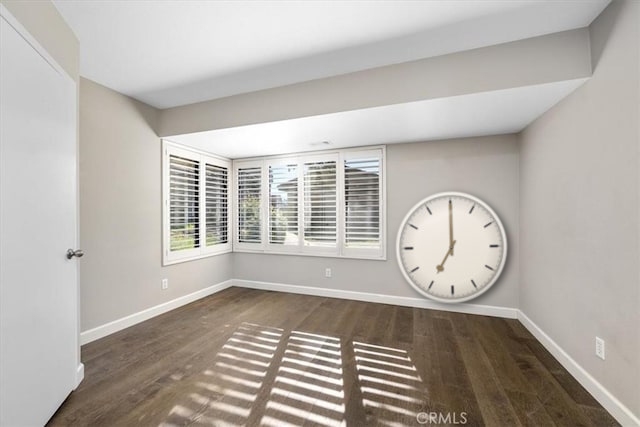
7h00
